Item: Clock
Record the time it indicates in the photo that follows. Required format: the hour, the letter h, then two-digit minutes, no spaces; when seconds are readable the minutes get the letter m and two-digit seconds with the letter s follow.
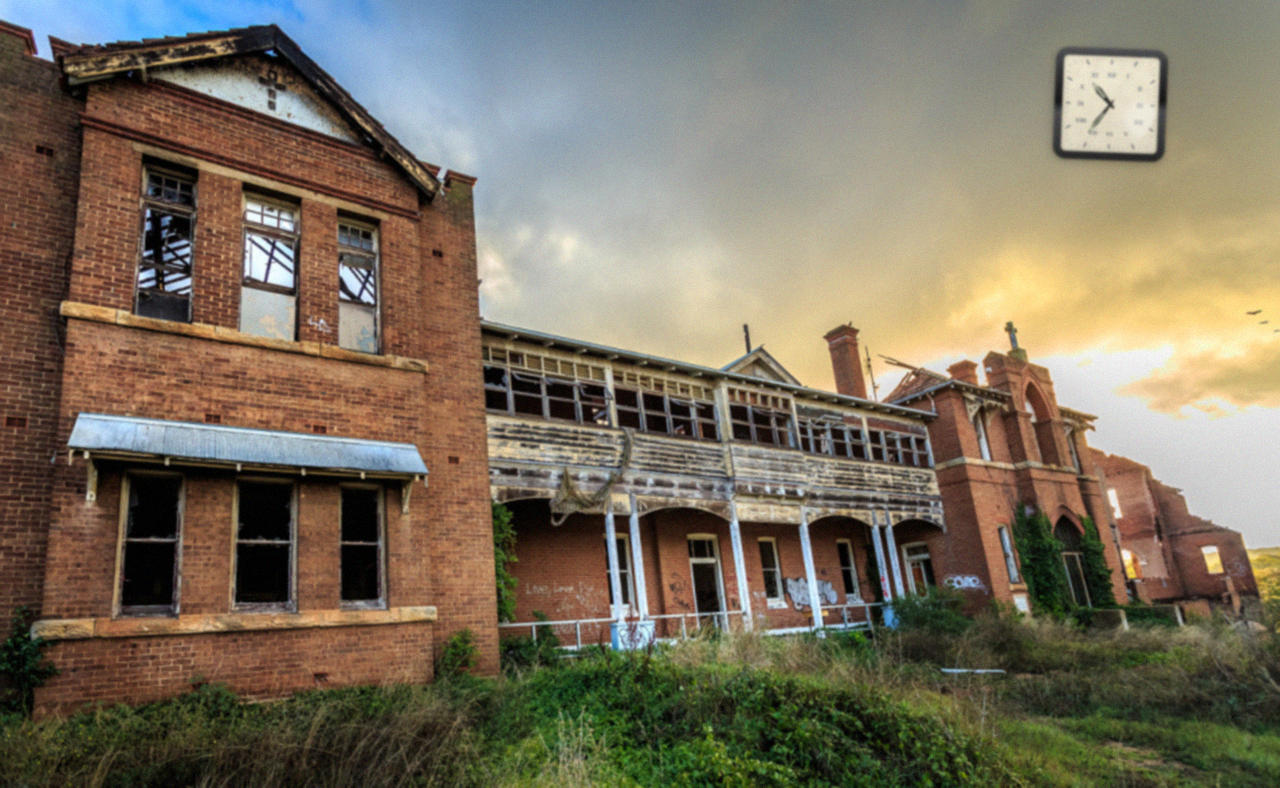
10h36
